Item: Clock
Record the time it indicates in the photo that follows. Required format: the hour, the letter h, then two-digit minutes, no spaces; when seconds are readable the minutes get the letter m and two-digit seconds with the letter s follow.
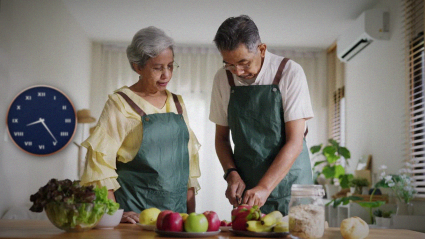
8h24
